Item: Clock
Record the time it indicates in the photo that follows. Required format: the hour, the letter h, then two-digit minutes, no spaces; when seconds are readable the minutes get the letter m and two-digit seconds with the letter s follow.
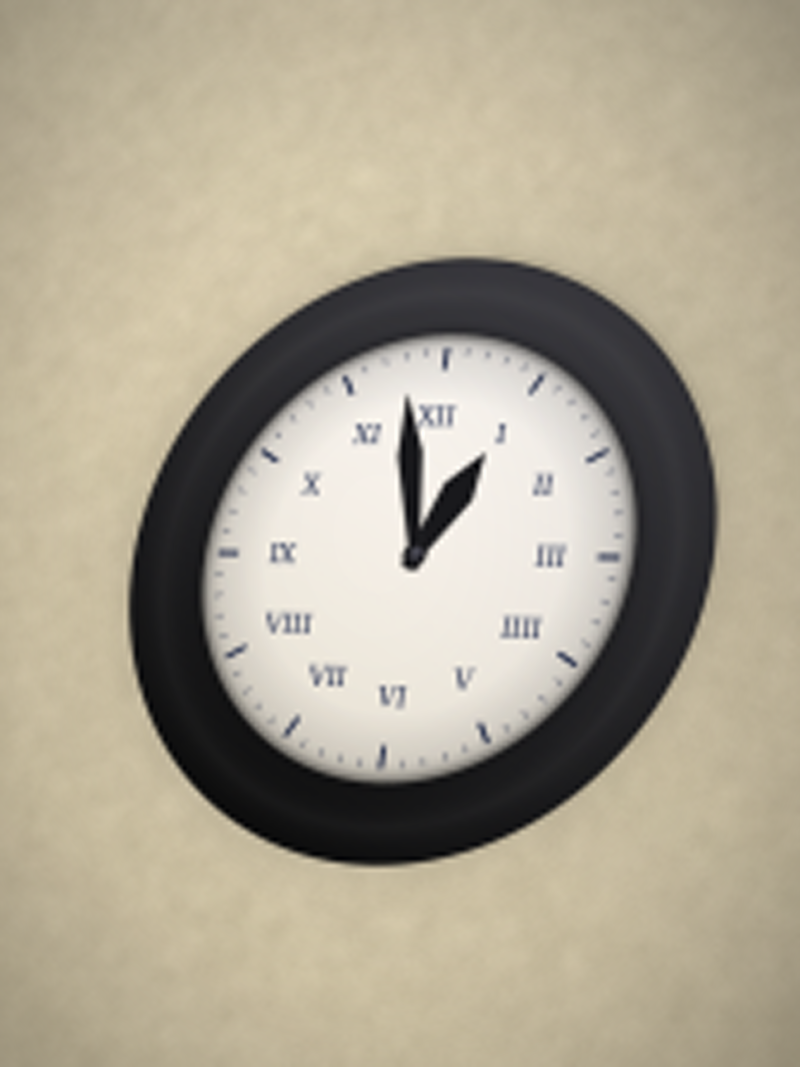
12h58
